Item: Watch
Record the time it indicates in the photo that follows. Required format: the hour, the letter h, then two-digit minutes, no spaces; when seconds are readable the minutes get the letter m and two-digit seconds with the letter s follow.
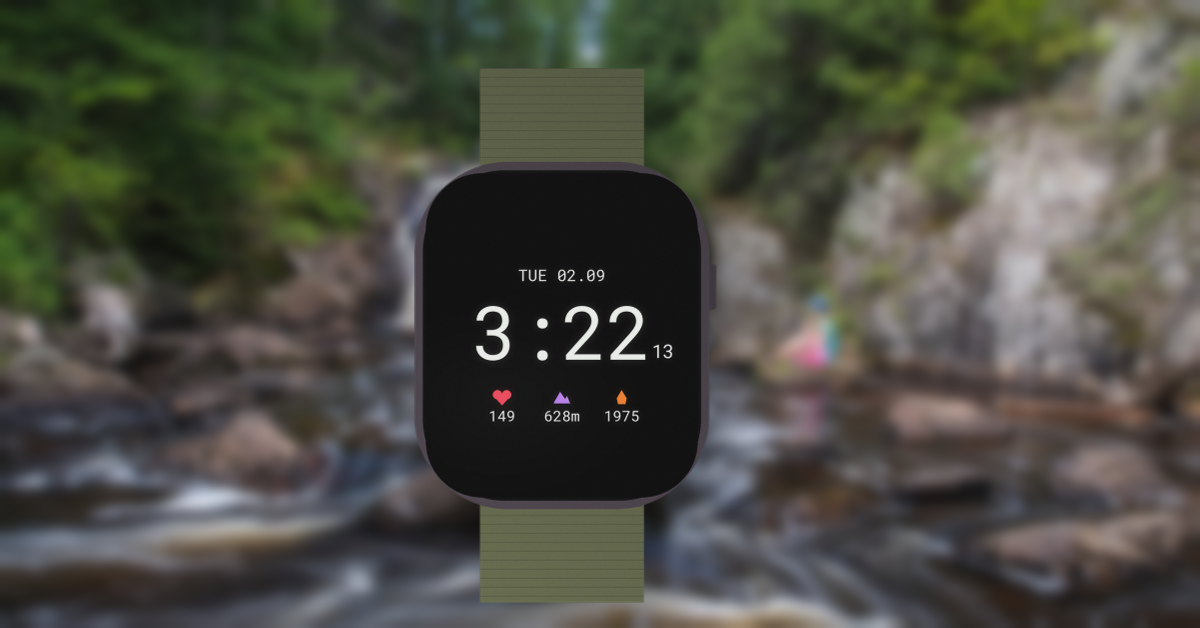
3h22m13s
